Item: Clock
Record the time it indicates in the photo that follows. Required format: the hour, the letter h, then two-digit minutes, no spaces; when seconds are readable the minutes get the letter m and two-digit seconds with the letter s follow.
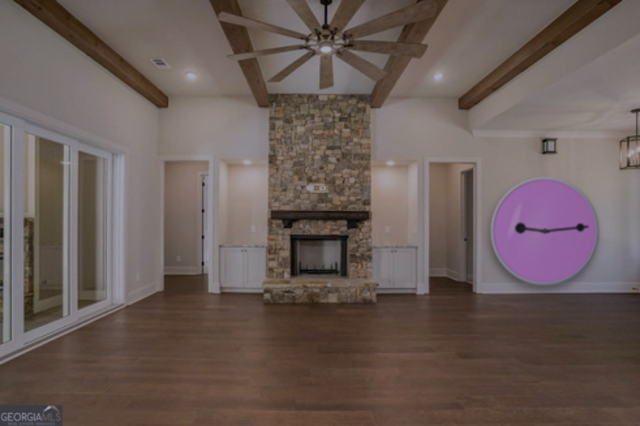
9h14
